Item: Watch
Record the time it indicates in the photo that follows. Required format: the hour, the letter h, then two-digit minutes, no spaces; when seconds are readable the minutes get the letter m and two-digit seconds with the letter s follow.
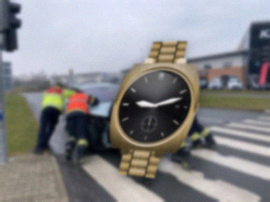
9h12
